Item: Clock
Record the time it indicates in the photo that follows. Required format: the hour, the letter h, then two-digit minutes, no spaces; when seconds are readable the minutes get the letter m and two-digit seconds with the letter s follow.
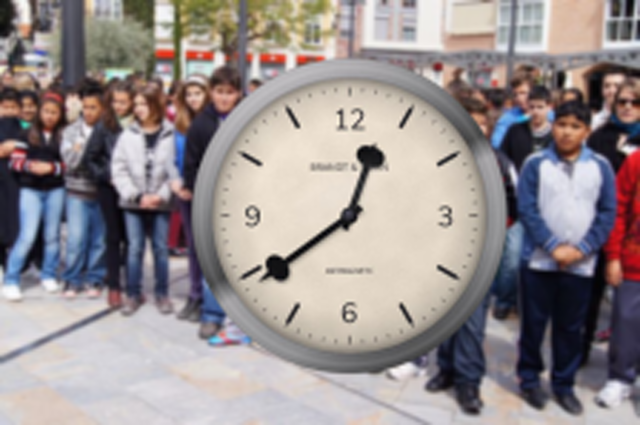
12h39
